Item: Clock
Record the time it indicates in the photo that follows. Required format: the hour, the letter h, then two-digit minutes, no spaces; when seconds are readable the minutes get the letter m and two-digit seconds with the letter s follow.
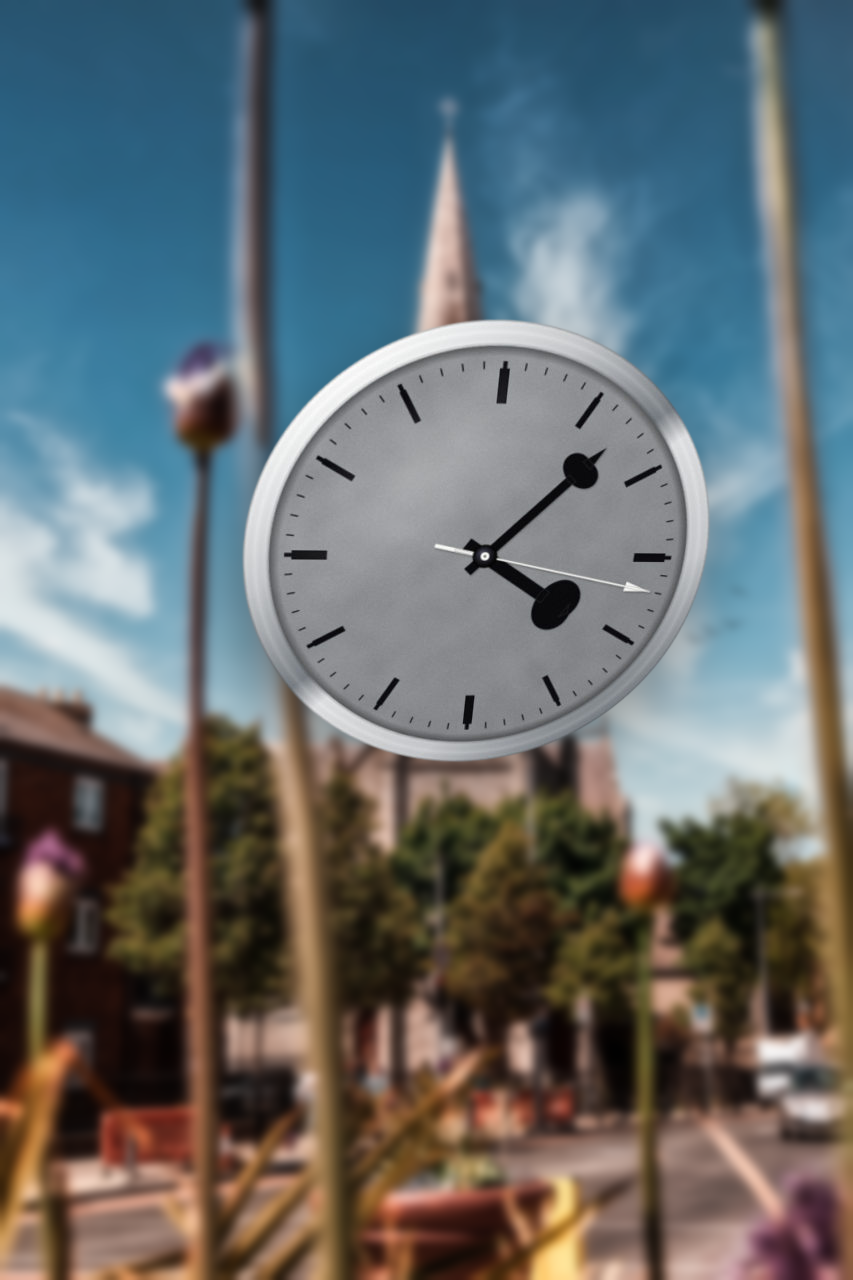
4h07m17s
